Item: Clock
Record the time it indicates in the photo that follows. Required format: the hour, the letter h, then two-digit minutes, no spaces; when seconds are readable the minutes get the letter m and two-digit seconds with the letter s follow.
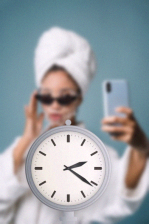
2h21
